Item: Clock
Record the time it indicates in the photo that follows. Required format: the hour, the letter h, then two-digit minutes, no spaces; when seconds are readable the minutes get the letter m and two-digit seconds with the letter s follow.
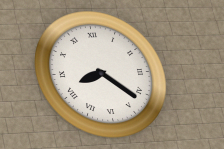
8h22
